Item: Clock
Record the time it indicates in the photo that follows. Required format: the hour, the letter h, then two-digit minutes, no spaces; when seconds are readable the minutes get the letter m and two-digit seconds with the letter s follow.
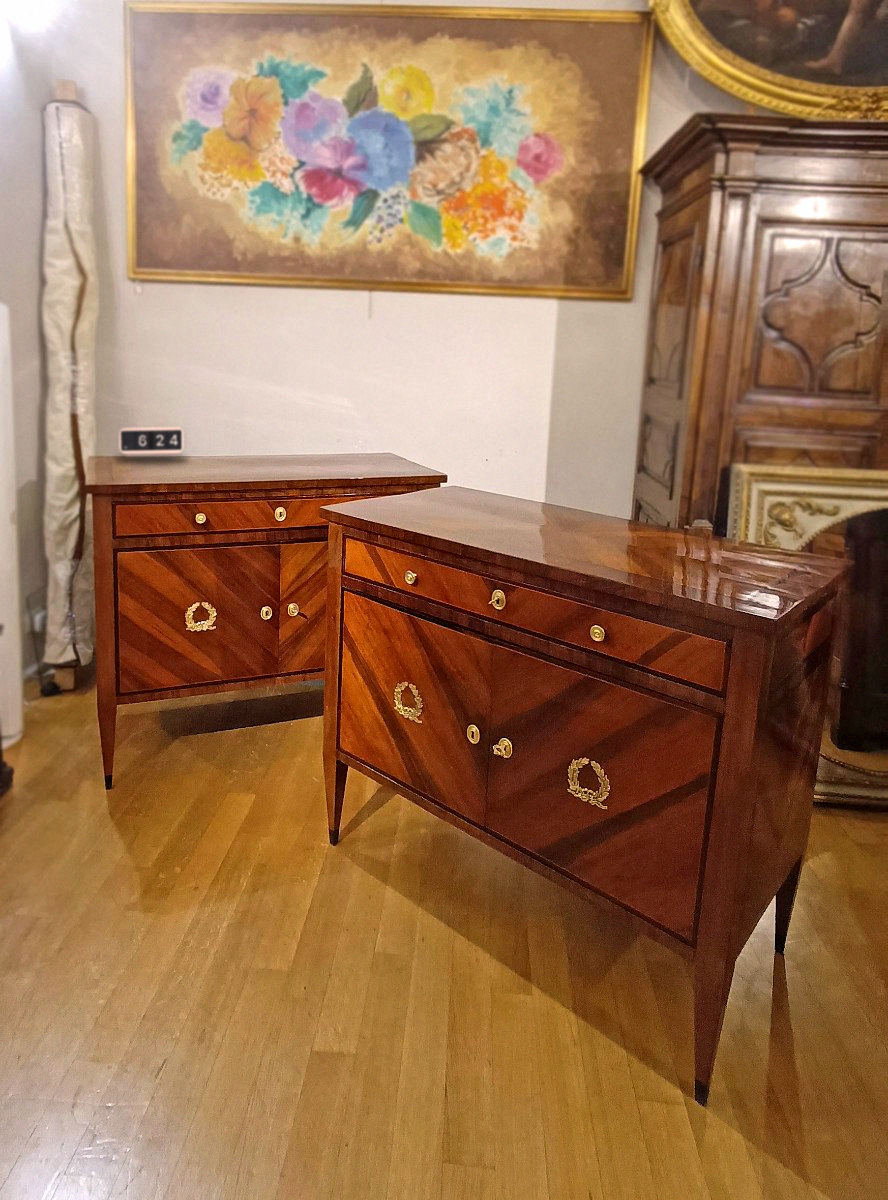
6h24
